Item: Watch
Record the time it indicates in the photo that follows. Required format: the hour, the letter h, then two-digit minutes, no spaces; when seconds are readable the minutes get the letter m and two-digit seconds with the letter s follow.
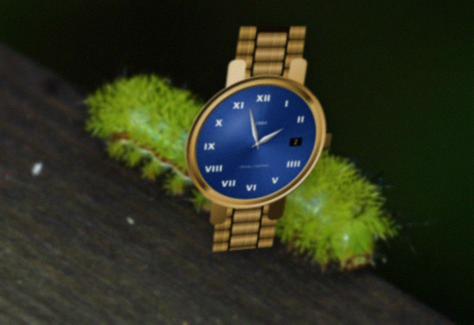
1h57
